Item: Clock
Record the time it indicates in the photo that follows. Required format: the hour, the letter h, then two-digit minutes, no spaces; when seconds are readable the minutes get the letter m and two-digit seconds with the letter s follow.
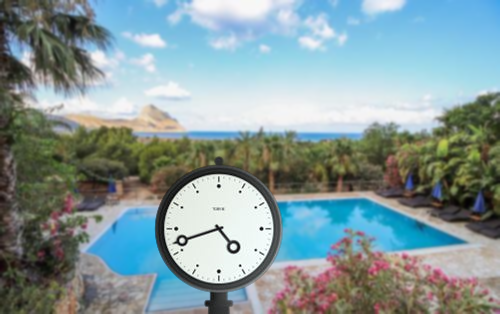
4h42
